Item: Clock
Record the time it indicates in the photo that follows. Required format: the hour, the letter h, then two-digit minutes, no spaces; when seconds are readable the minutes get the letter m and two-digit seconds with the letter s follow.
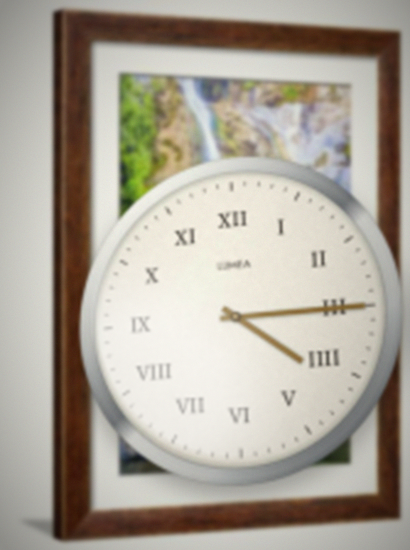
4h15
